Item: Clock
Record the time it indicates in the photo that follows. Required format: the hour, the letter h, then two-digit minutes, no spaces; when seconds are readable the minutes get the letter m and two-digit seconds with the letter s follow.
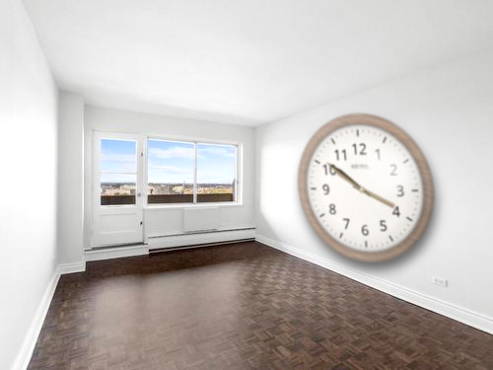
3h51
